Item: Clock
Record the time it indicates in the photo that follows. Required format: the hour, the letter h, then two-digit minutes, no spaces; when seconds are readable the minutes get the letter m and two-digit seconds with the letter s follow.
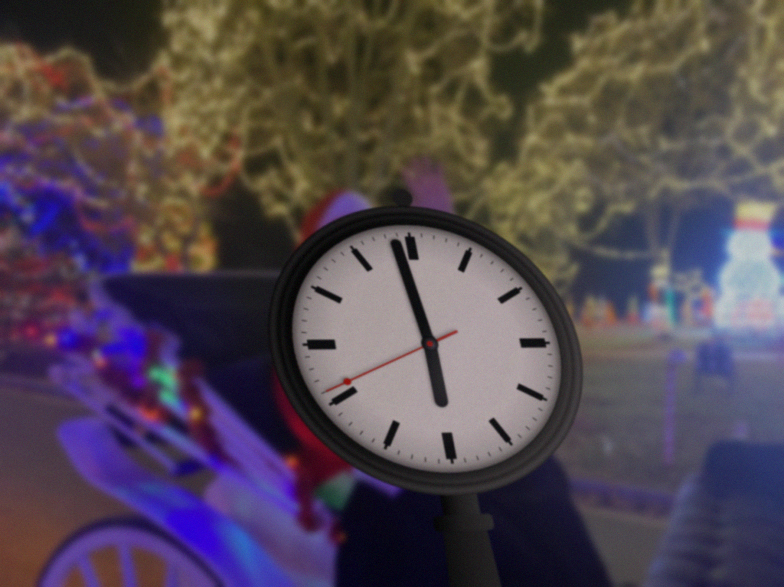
5h58m41s
